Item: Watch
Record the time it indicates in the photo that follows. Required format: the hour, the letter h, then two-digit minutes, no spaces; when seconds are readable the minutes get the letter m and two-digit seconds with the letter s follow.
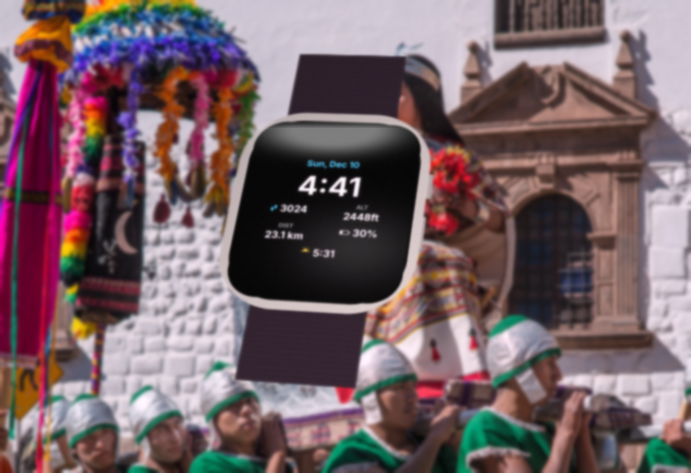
4h41
